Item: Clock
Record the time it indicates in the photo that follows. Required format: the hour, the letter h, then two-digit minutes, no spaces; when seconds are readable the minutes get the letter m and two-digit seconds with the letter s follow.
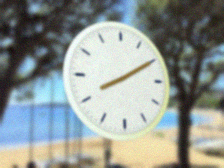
8h10
